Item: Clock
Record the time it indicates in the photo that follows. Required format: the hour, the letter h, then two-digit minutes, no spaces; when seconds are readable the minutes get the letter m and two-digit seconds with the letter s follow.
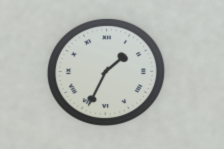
1h34
